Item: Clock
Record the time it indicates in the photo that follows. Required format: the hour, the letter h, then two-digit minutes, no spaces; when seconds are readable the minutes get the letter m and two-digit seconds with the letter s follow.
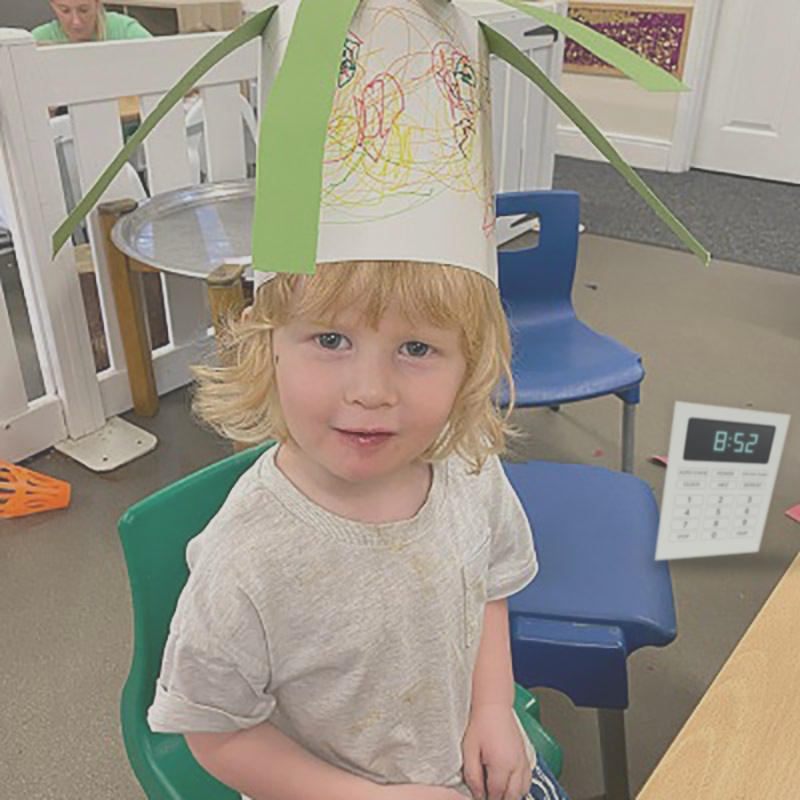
8h52
